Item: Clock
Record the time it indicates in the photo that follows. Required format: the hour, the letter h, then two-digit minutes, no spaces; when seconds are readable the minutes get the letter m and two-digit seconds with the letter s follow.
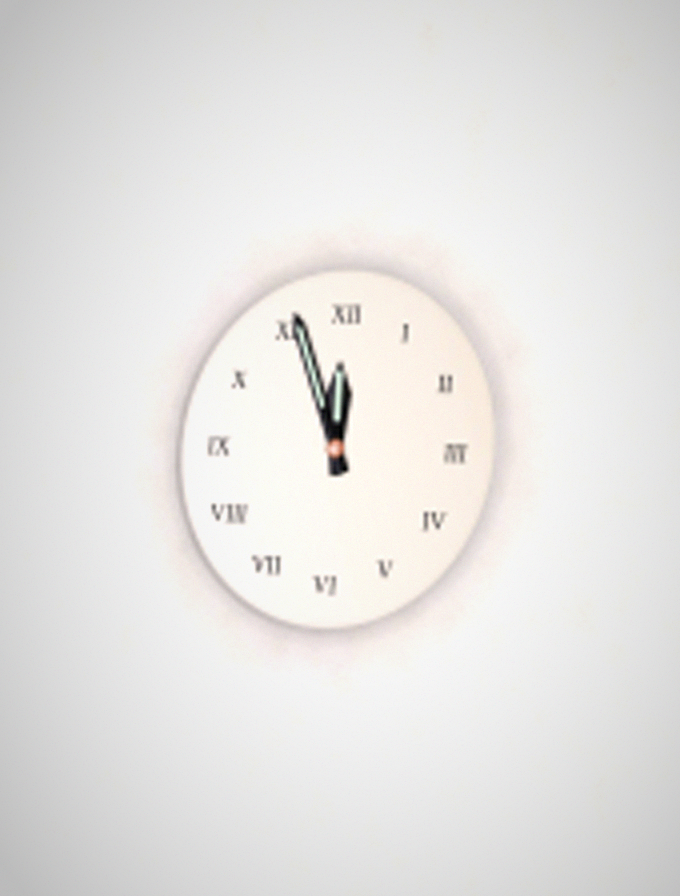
11h56
